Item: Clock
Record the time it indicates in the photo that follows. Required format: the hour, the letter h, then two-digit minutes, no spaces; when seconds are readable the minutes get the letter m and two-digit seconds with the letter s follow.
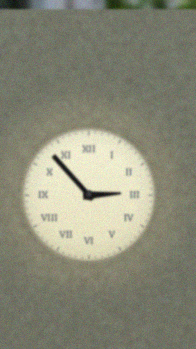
2h53
